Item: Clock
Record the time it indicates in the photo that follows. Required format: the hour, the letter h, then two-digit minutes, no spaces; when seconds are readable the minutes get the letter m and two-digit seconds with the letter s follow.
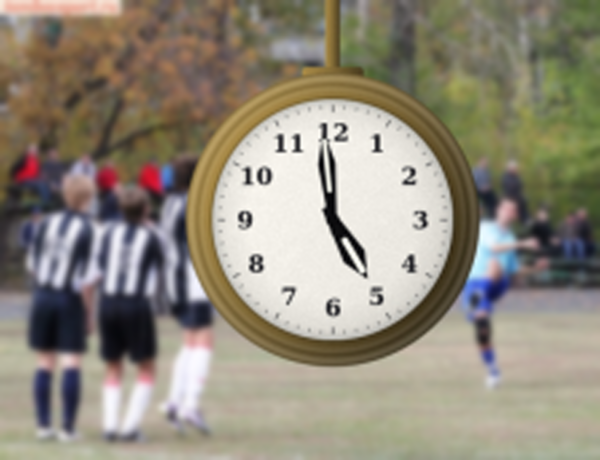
4h59
